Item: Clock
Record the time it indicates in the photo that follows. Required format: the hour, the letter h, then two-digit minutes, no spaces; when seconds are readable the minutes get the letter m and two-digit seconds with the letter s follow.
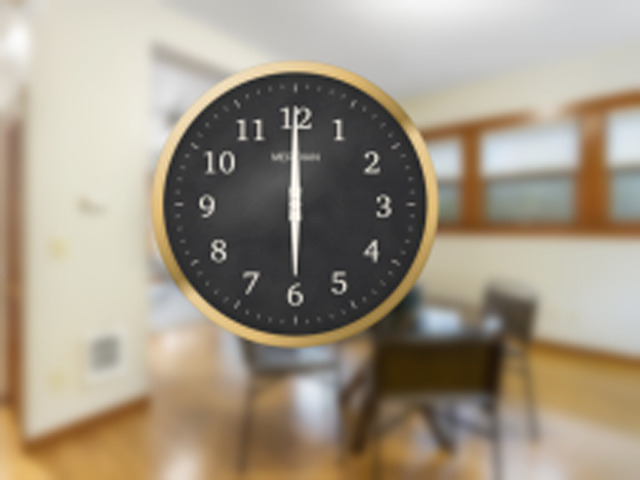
6h00
